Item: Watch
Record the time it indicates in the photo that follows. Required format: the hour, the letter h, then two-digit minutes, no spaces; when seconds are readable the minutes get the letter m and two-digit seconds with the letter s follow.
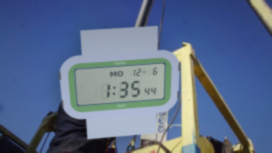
1h35
